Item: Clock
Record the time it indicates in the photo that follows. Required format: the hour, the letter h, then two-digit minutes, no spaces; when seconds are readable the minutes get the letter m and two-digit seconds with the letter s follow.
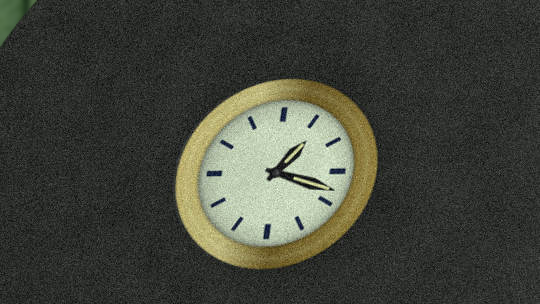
1h18
